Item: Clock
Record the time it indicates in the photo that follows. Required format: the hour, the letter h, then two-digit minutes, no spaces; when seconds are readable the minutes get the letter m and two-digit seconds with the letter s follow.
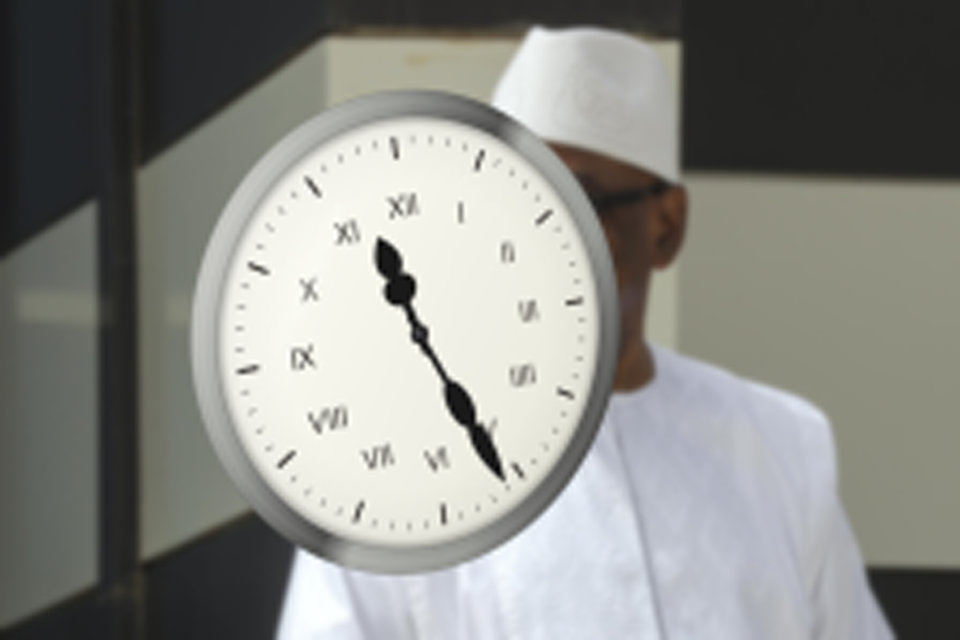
11h26
